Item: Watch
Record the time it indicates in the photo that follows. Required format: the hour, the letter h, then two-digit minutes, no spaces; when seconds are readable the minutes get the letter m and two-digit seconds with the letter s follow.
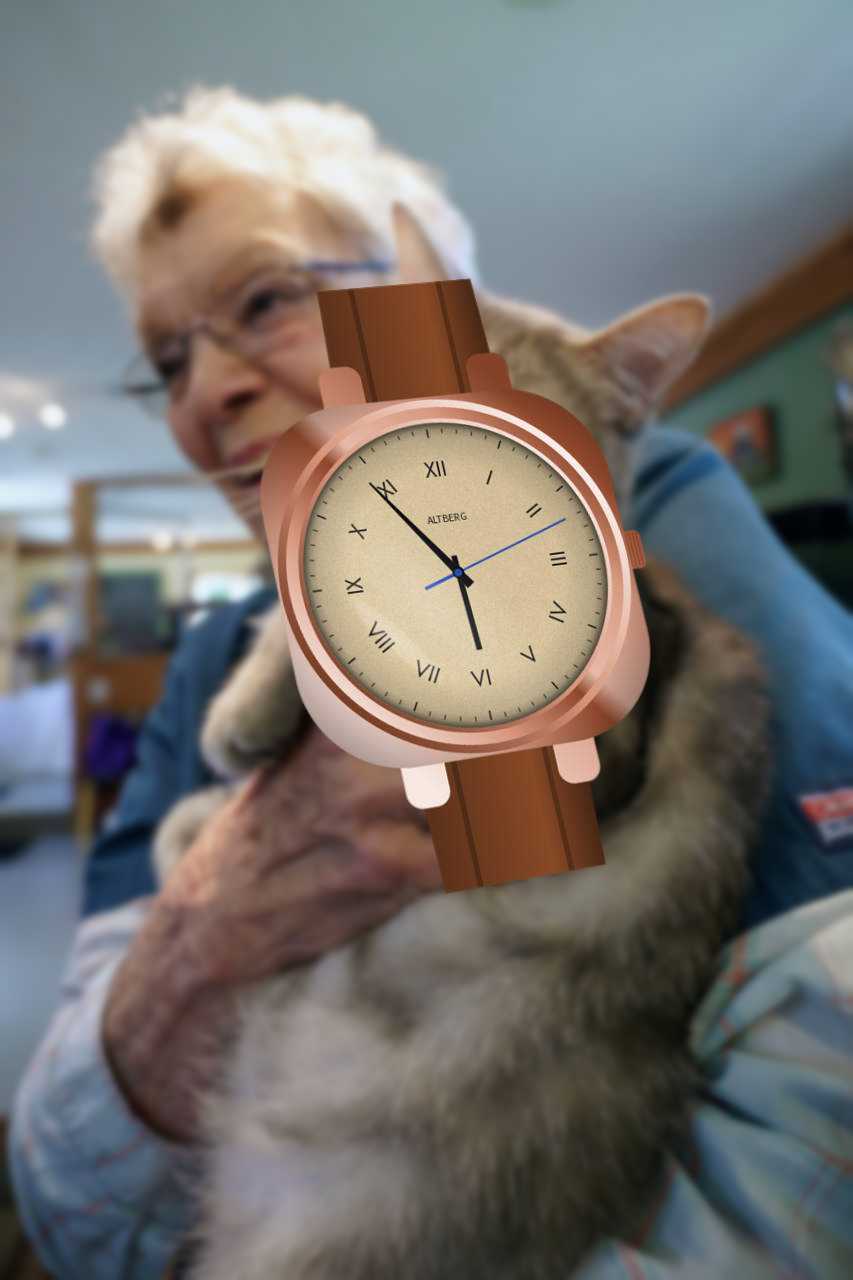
5h54m12s
